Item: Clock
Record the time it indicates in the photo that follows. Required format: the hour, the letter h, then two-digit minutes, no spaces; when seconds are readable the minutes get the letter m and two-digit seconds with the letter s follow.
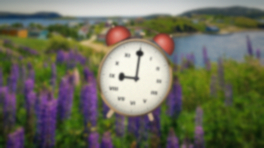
9h00
